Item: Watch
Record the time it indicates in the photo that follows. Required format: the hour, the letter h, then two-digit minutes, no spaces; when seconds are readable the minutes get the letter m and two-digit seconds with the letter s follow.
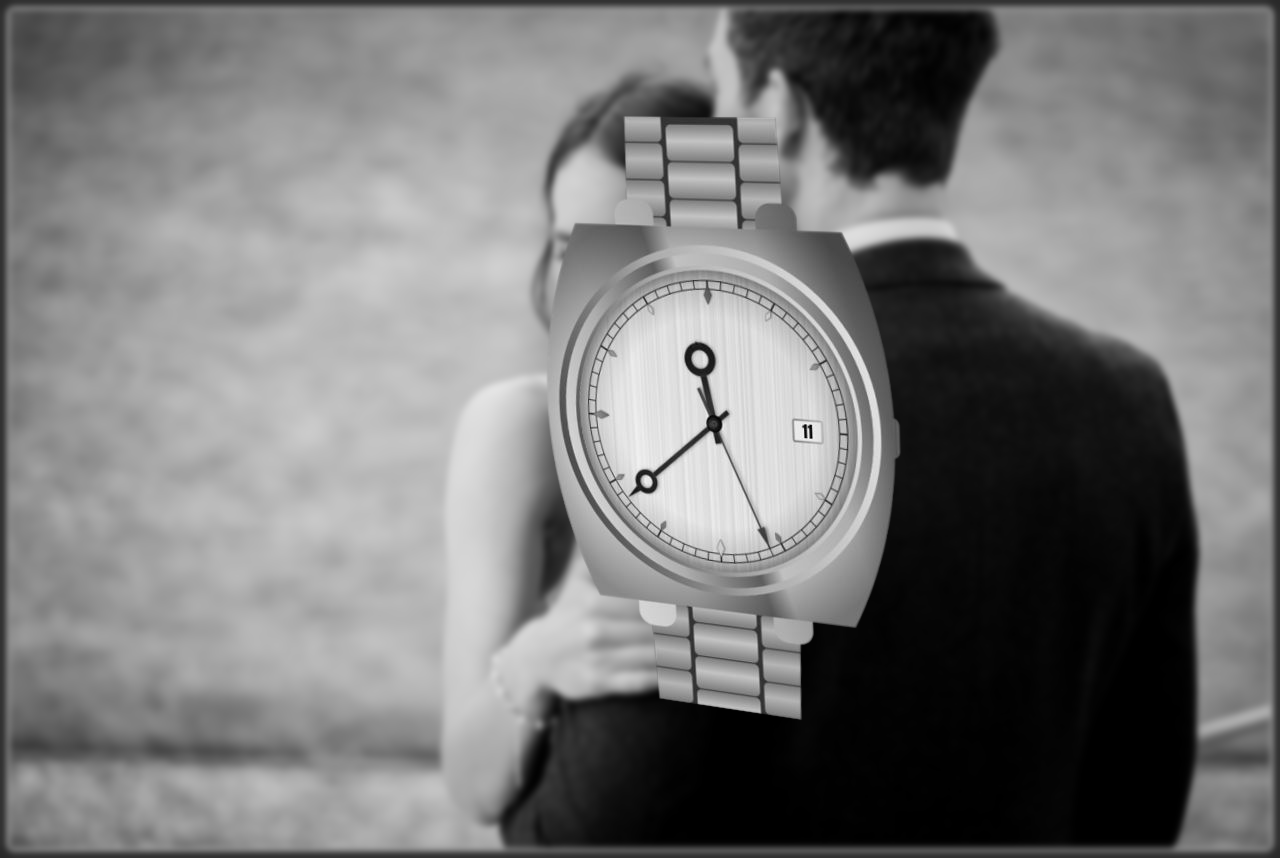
11h38m26s
